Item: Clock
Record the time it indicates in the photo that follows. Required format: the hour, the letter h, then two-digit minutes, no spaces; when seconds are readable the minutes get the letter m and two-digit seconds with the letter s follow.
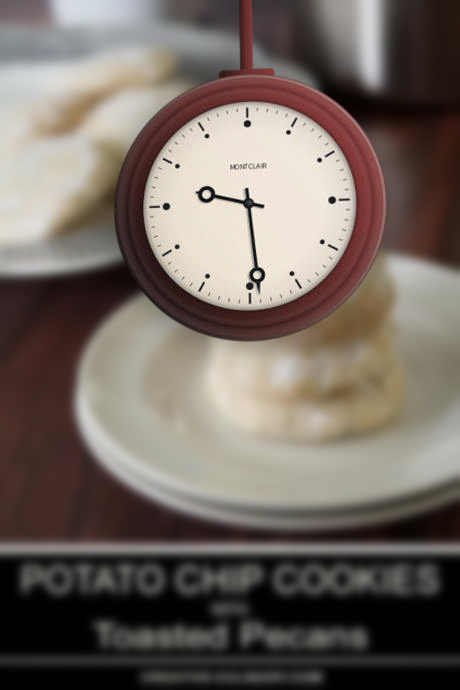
9h29
